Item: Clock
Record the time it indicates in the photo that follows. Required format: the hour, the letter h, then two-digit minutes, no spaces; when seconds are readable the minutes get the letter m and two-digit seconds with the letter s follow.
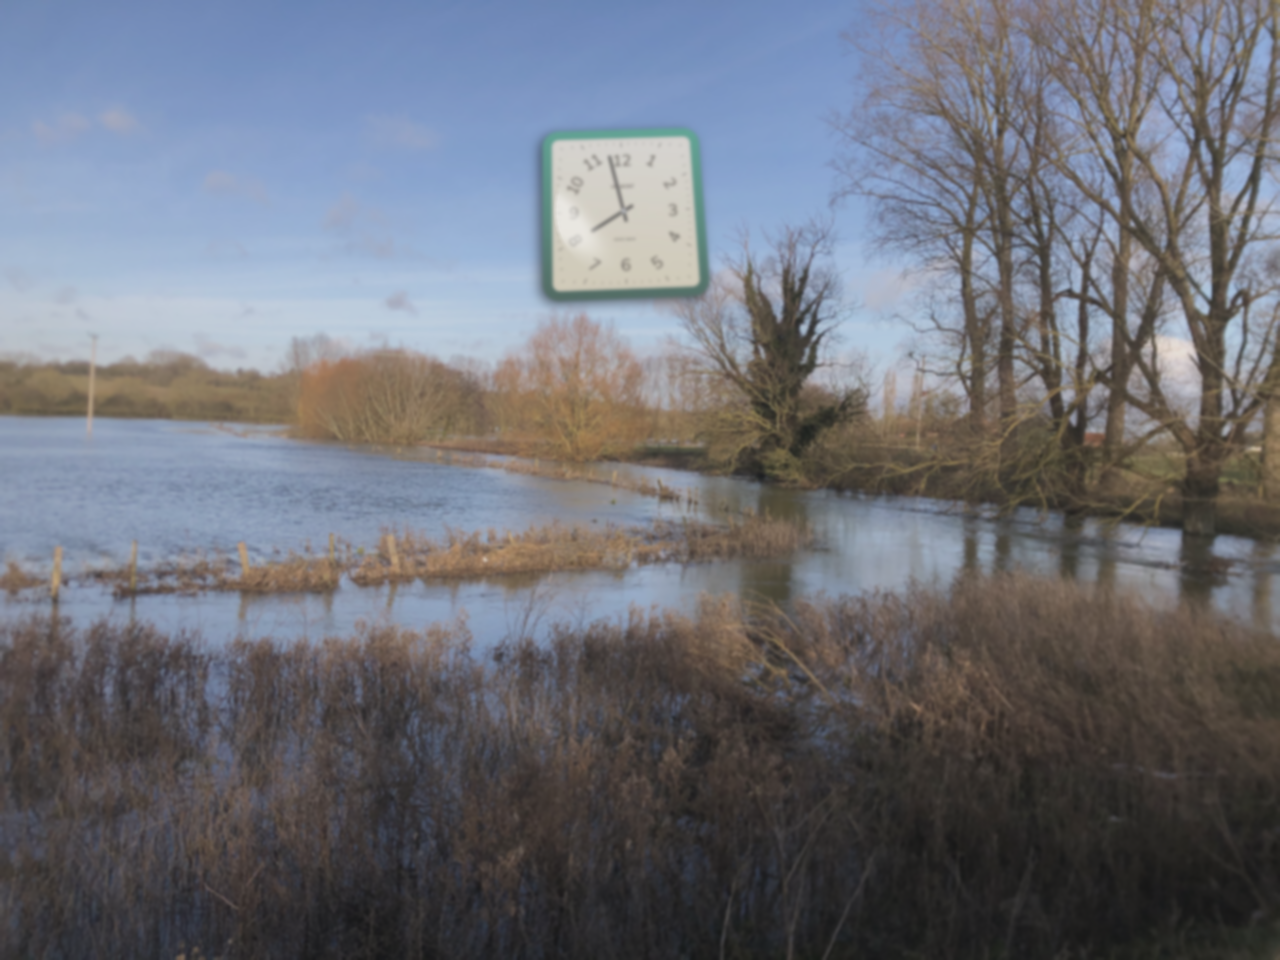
7h58
